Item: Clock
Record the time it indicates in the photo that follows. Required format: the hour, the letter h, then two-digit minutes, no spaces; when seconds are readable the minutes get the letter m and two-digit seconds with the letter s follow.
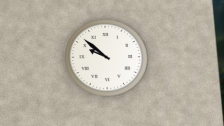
9h52
